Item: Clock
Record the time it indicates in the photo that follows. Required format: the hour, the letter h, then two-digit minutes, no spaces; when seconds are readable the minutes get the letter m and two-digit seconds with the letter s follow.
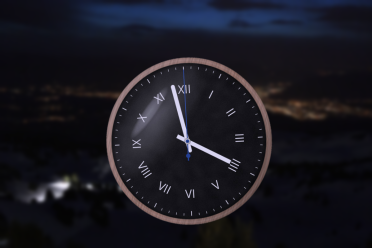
3h58m00s
